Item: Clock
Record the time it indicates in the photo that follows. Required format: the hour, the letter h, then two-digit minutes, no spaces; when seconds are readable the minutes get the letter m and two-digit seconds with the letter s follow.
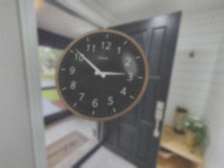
2h51
